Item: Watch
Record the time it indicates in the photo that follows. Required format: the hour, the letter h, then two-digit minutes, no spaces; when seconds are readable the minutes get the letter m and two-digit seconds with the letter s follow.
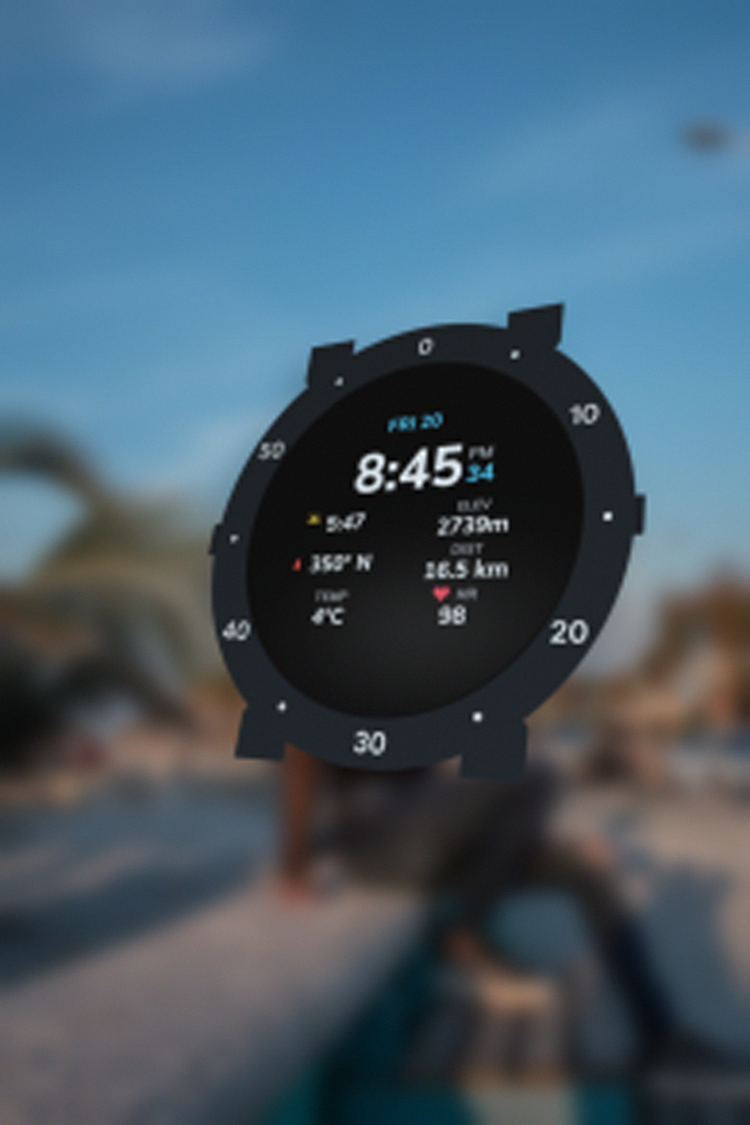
8h45
